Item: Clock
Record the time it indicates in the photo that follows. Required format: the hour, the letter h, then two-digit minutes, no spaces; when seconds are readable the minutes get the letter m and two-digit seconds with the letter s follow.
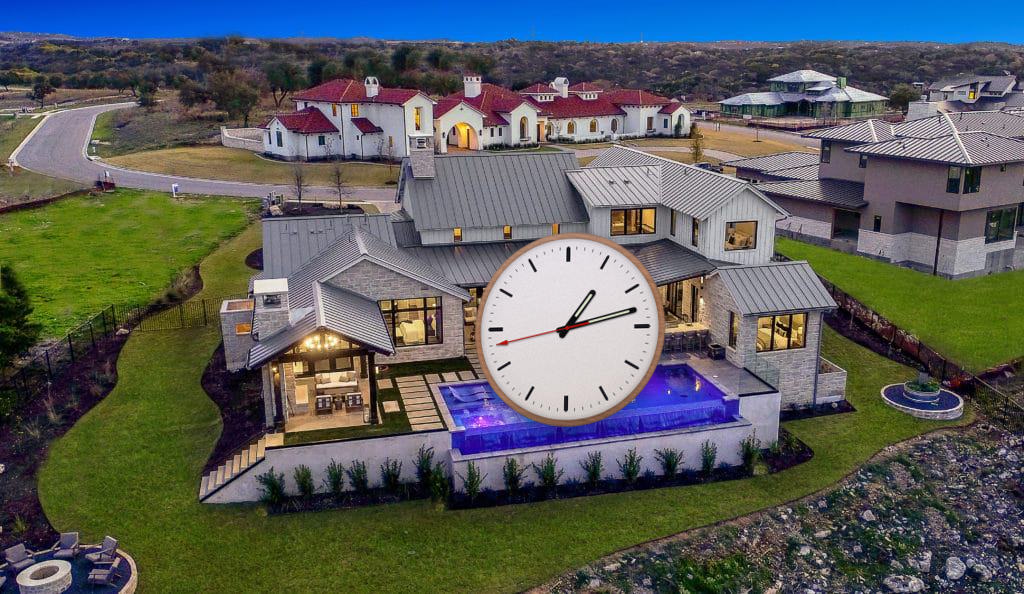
1h12m43s
